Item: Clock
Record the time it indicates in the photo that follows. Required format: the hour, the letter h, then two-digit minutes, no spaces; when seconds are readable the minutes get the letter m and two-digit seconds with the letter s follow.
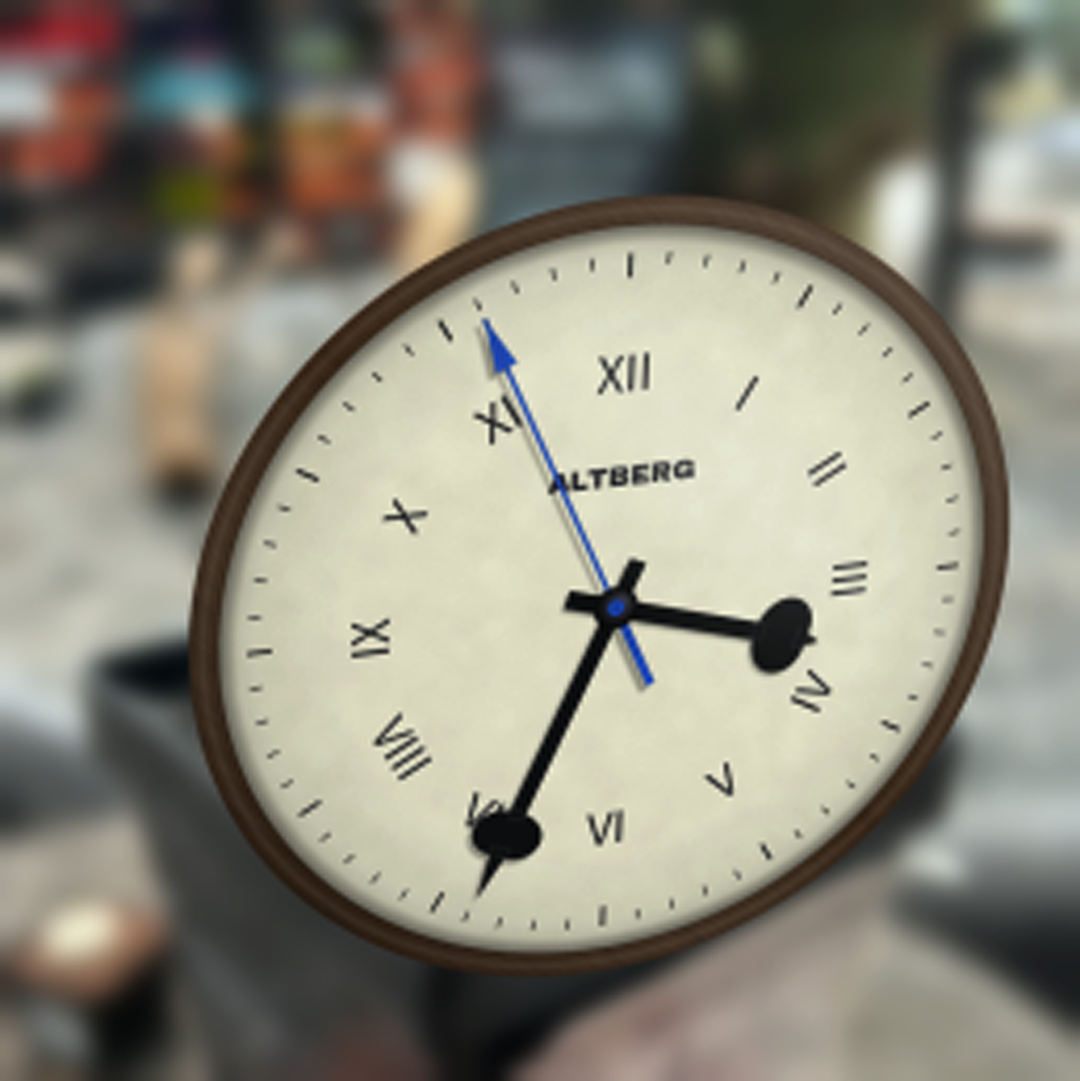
3h33m56s
